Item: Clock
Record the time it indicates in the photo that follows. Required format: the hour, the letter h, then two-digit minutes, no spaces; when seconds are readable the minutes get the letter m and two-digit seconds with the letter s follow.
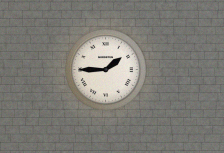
1h45
